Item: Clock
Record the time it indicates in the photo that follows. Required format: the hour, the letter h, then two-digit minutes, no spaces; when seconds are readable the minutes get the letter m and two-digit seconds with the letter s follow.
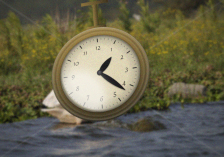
1h22
